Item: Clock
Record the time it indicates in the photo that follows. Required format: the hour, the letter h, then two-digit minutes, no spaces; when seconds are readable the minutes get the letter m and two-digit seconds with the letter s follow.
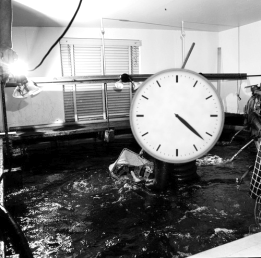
4h22
